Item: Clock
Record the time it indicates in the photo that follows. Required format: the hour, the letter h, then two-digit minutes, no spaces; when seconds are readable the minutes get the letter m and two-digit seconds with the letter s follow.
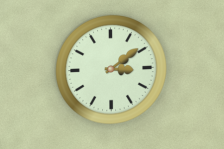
3h09
